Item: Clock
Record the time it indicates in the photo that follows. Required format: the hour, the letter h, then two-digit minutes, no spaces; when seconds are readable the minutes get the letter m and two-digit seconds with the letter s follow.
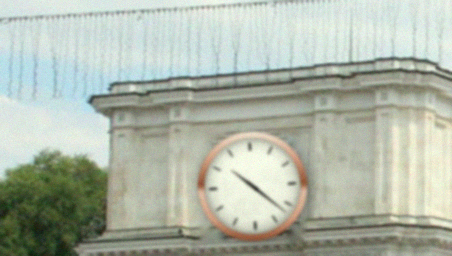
10h22
